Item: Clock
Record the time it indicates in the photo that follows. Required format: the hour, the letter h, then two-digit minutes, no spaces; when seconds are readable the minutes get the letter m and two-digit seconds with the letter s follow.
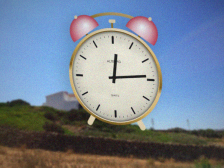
12h14
